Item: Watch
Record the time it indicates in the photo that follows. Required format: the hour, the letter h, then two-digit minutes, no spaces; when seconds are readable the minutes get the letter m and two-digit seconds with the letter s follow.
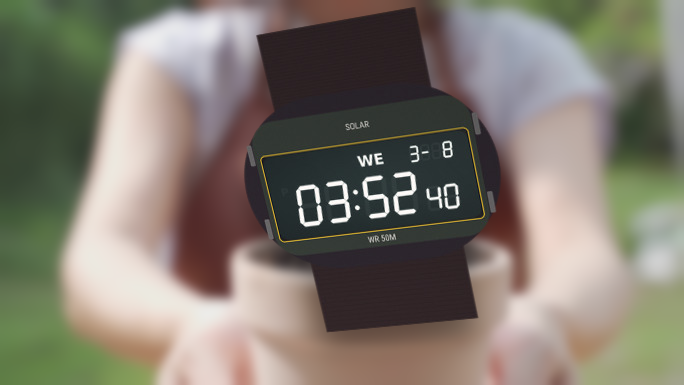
3h52m40s
